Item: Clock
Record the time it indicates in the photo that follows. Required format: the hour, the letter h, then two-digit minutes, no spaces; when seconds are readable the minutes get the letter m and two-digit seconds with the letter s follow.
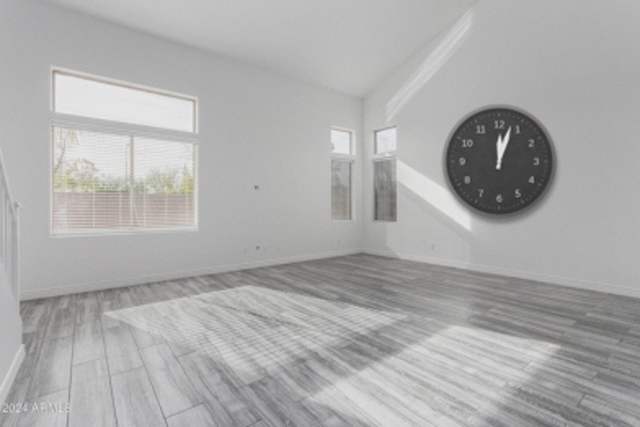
12h03
